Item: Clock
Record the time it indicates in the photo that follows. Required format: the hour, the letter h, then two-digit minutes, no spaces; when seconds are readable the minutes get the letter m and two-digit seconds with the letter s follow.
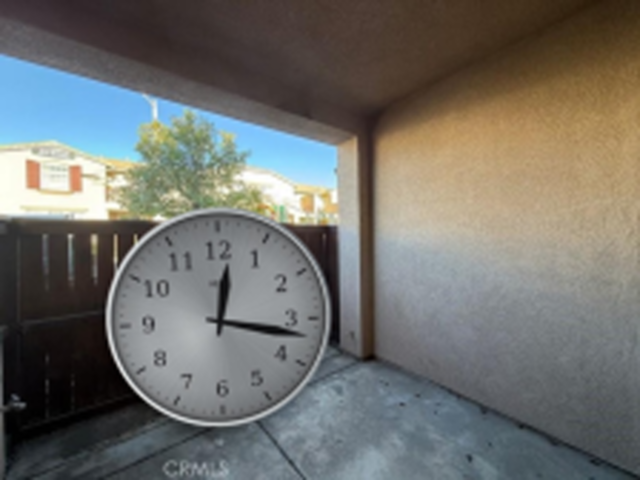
12h17
